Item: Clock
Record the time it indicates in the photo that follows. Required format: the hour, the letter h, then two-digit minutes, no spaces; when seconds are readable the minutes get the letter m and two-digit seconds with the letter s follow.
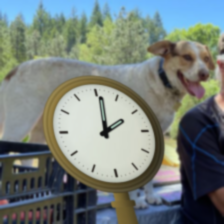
2h01
